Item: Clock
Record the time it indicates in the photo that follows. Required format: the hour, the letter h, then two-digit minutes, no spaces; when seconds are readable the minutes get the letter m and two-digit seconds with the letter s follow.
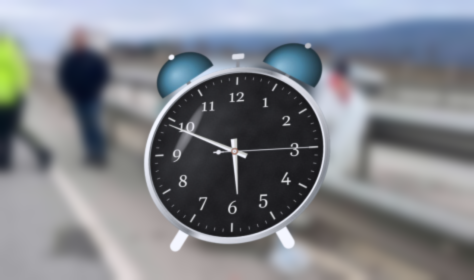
5h49m15s
